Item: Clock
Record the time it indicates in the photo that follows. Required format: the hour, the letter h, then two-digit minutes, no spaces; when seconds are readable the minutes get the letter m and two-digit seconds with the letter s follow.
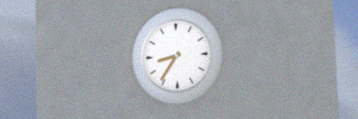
8h36
